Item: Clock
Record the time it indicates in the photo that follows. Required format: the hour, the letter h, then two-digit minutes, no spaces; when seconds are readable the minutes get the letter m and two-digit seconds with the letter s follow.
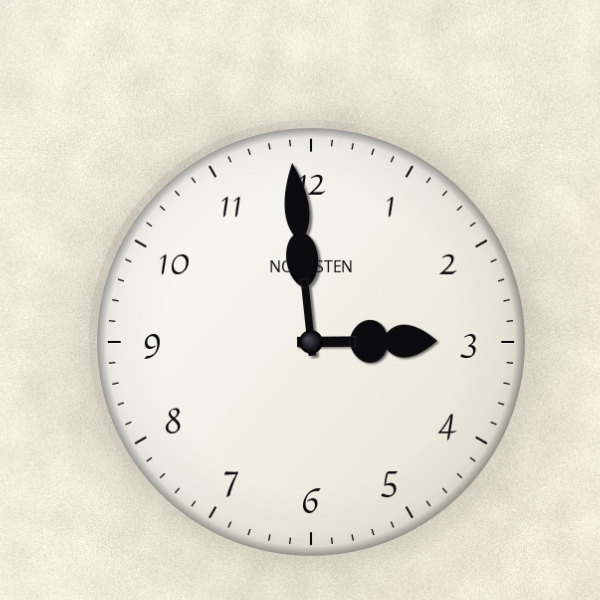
2h59
